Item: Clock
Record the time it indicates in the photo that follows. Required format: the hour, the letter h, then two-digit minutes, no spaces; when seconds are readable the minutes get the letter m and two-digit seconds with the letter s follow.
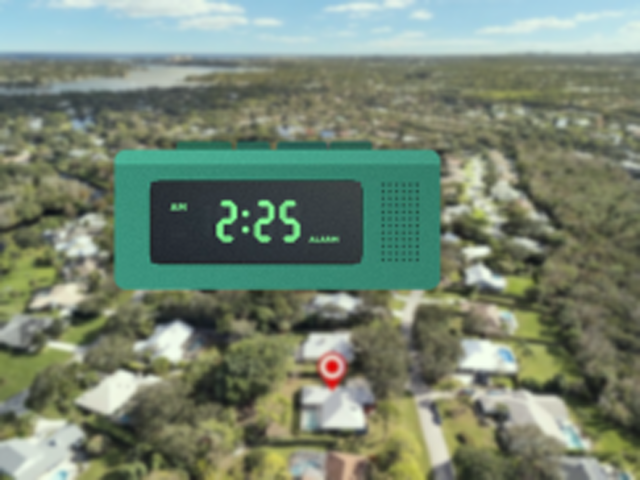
2h25
